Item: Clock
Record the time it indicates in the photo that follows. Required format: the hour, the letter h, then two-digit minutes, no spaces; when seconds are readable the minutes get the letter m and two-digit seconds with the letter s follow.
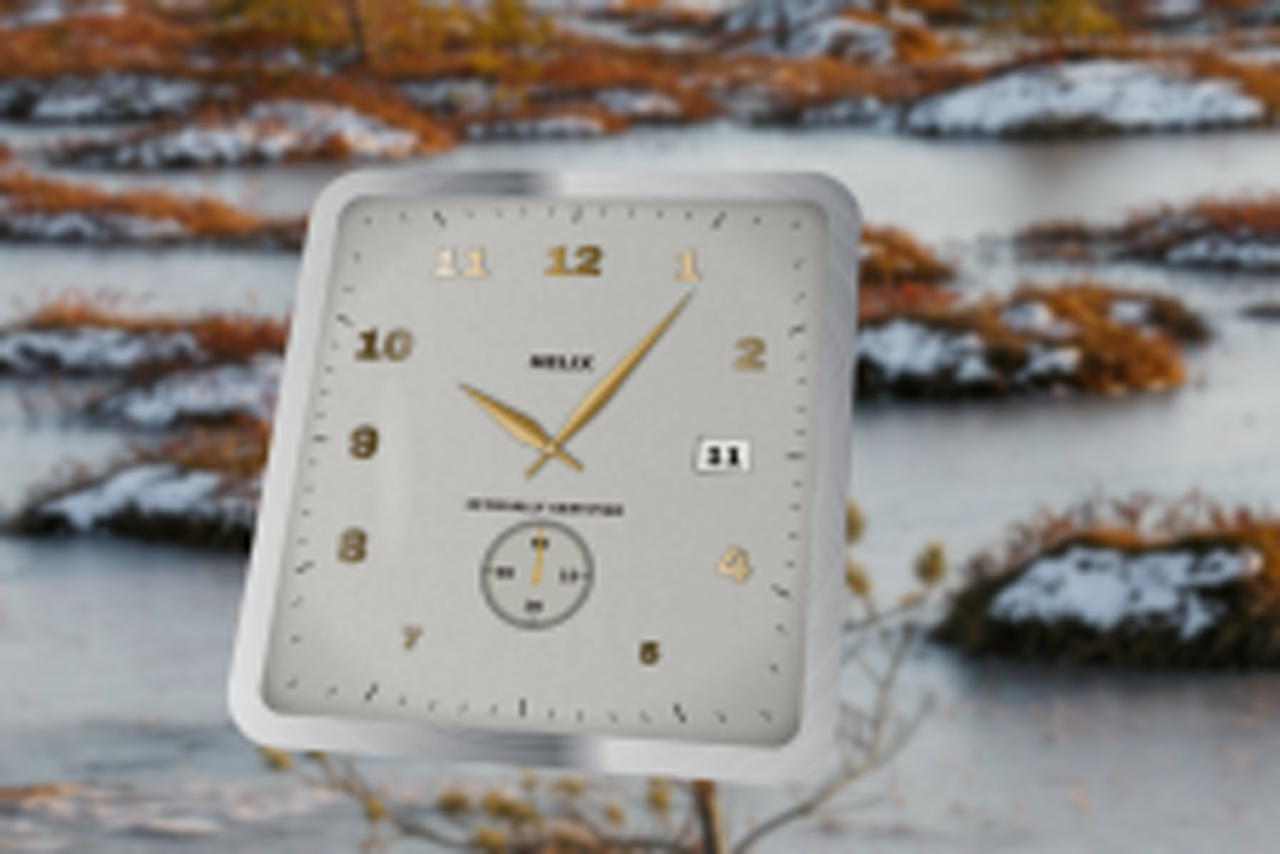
10h06
